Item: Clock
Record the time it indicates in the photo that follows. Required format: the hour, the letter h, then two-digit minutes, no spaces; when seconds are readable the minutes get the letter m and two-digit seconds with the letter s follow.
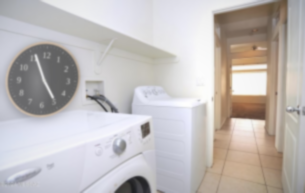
4h56
